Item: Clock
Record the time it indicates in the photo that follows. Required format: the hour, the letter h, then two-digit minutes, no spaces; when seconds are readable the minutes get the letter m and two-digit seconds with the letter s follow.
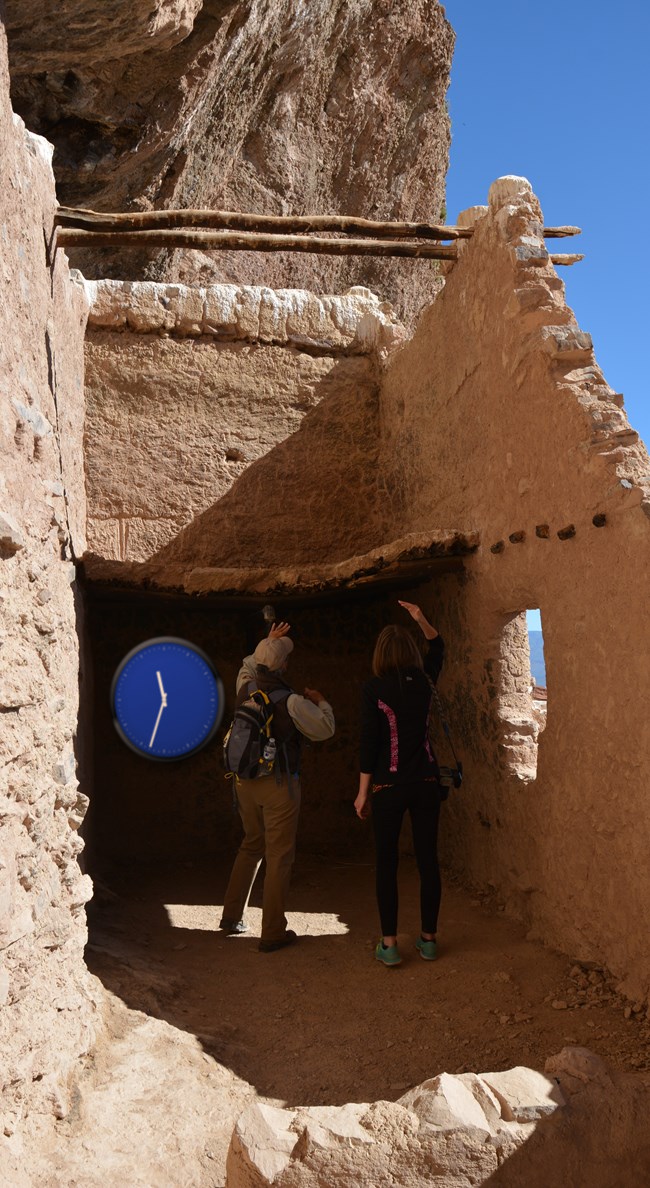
11h33
